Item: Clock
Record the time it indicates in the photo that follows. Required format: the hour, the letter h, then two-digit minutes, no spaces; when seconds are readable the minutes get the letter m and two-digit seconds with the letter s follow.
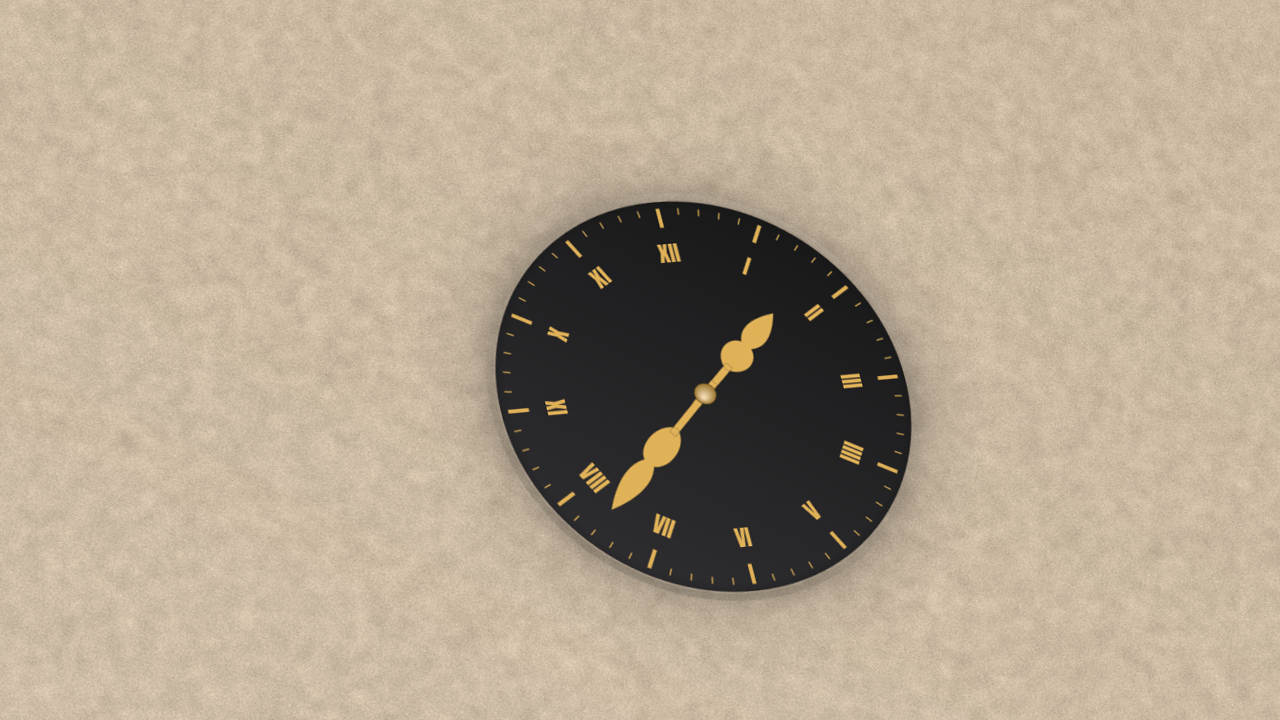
1h38
